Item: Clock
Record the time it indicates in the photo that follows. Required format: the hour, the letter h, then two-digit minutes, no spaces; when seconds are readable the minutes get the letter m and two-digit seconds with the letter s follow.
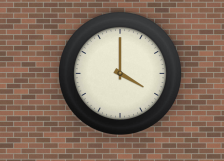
4h00
